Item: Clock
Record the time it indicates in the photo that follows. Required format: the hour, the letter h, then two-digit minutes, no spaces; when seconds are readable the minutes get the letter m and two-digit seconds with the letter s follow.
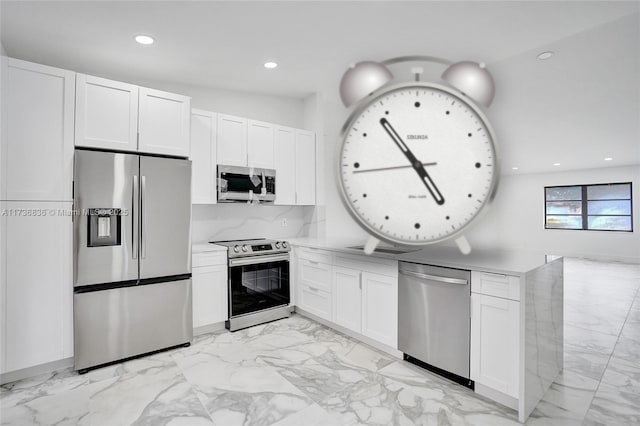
4h53m44s
